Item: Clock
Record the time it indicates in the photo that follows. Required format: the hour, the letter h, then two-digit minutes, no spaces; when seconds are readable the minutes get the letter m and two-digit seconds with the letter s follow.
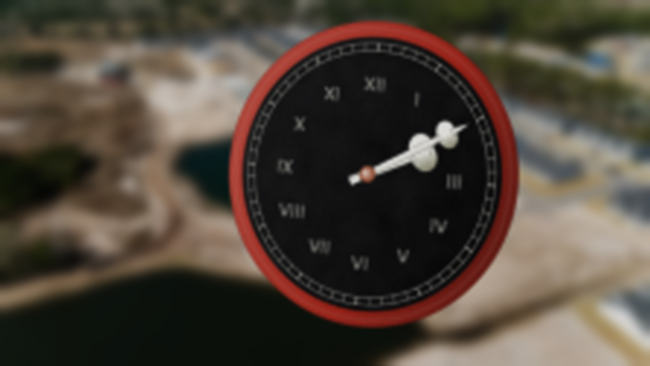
2h10
